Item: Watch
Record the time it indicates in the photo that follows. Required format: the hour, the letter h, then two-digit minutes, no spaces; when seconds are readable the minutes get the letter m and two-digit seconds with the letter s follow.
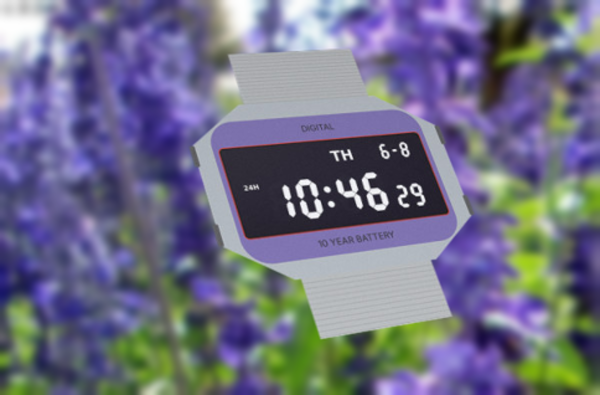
10h46m29s
